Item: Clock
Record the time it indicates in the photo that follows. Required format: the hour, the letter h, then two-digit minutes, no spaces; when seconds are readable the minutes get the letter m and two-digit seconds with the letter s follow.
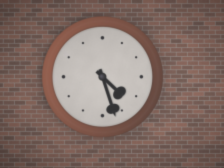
4h27
